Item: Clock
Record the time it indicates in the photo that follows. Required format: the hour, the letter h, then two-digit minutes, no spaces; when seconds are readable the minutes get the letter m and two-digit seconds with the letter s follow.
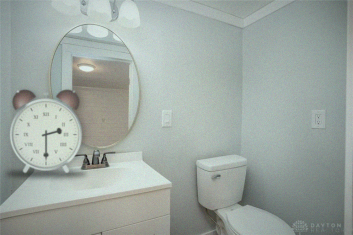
2h30
